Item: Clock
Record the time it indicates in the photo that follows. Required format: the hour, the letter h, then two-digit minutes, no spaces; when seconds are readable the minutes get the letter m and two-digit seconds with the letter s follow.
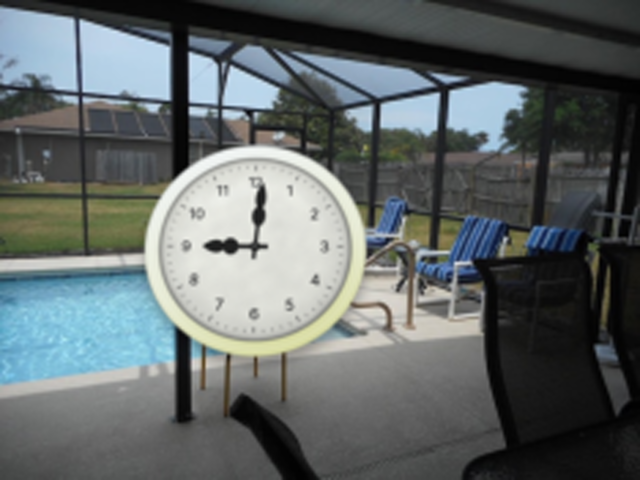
9h01
